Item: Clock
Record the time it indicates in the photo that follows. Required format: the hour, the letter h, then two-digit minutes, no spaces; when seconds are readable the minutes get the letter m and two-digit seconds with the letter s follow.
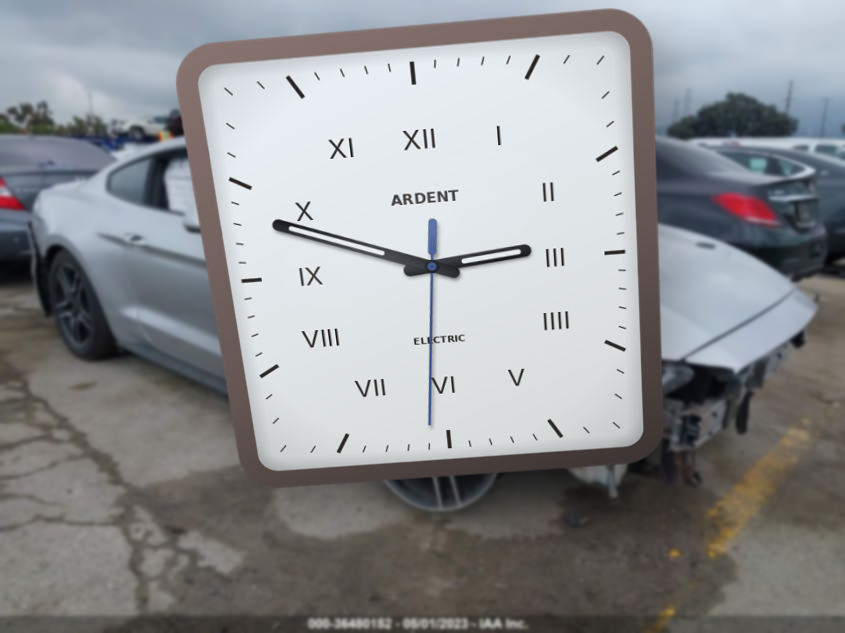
2h48m31s
